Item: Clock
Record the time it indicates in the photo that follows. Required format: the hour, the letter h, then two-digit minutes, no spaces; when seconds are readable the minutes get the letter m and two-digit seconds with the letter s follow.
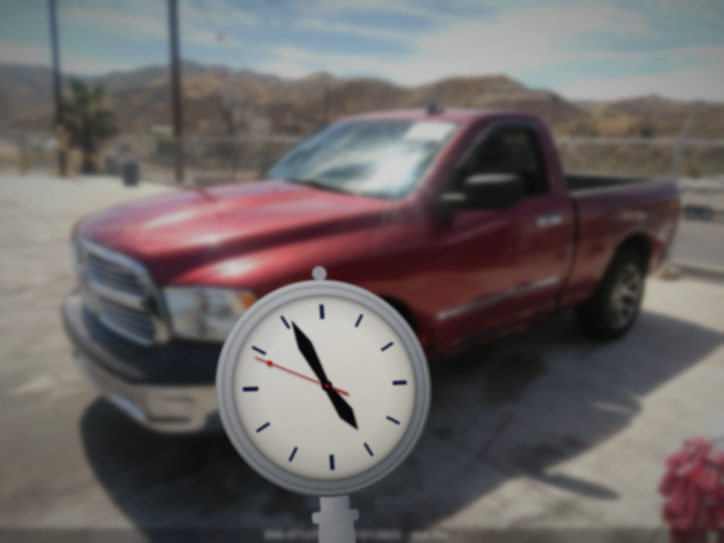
4h55m49s
